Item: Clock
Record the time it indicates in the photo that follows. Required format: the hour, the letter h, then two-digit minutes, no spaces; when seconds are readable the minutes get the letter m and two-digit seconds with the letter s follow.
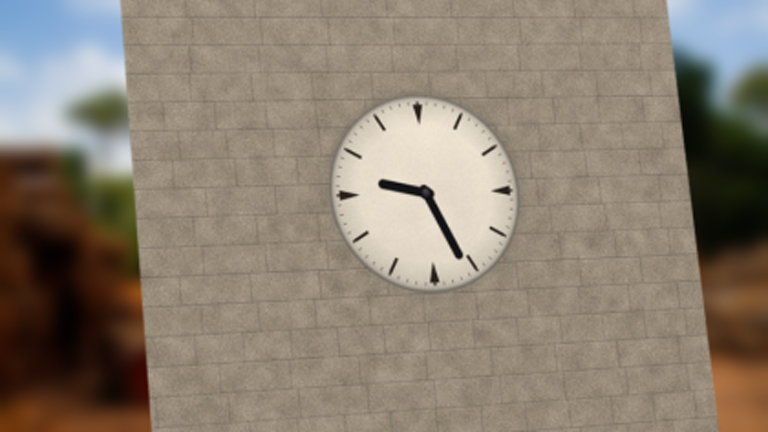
9h26
